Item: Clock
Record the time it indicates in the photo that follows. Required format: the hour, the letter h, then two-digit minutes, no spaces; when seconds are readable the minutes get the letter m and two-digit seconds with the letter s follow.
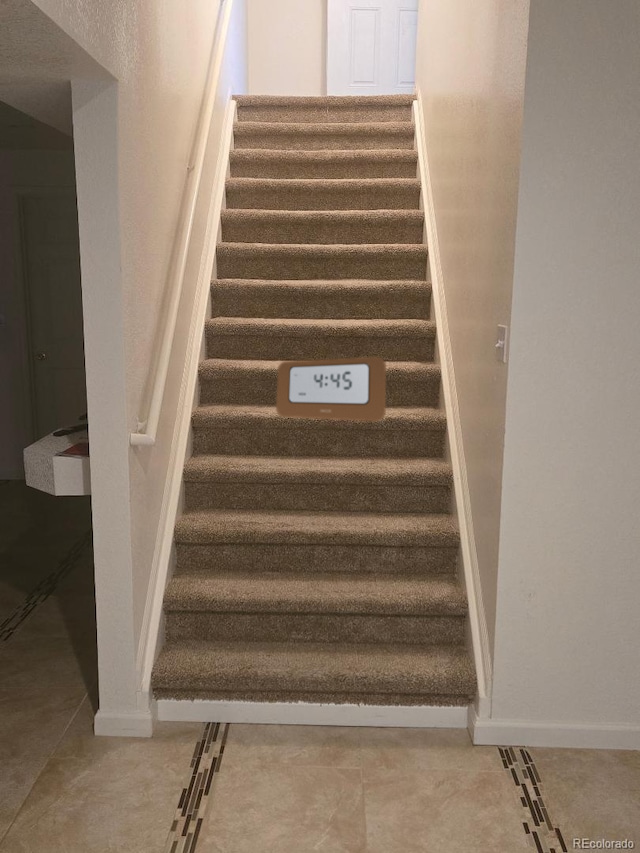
4h45
